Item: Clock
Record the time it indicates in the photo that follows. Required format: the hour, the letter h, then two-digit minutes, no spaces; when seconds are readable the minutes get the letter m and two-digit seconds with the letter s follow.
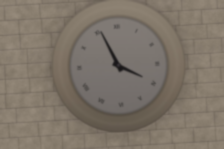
3h56
